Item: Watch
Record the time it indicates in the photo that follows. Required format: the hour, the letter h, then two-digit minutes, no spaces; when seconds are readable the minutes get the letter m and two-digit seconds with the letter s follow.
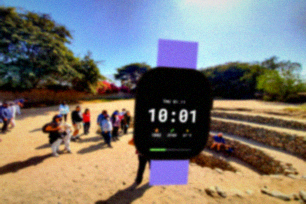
10h01
